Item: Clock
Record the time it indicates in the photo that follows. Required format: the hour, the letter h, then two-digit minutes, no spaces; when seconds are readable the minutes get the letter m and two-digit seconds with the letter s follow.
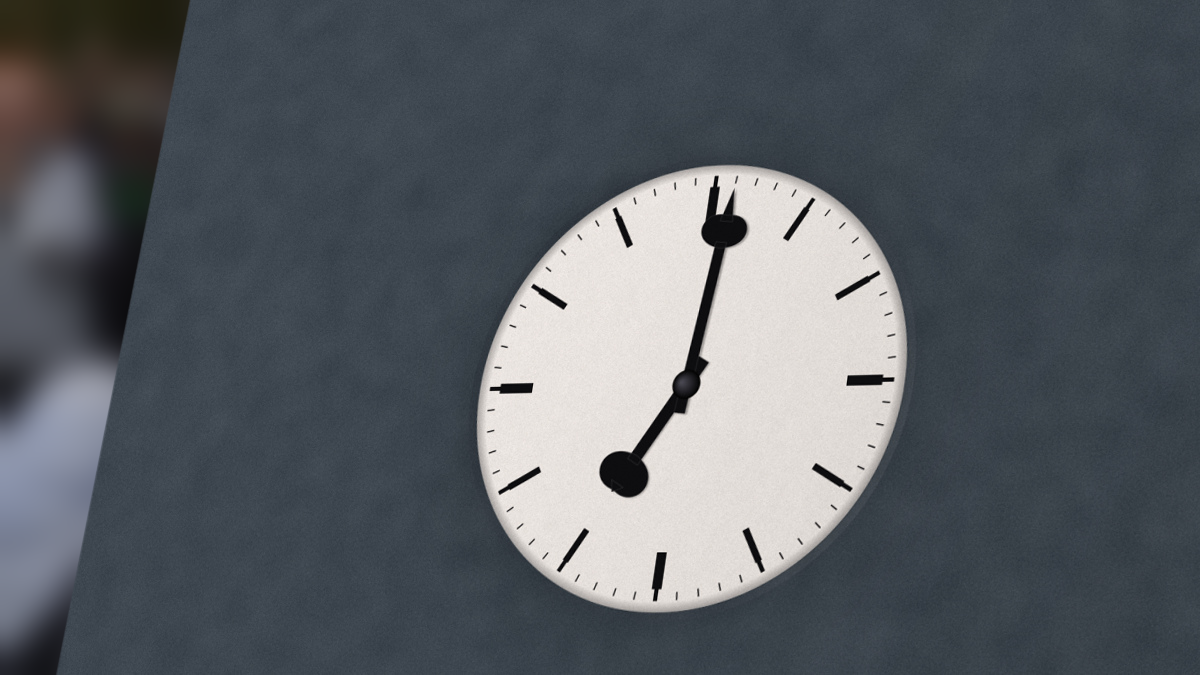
7h01
